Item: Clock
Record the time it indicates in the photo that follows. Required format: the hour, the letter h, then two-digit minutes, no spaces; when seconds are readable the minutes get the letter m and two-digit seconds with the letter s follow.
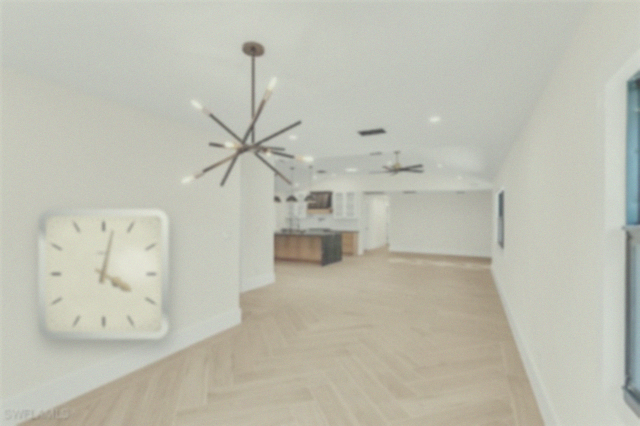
4h02
